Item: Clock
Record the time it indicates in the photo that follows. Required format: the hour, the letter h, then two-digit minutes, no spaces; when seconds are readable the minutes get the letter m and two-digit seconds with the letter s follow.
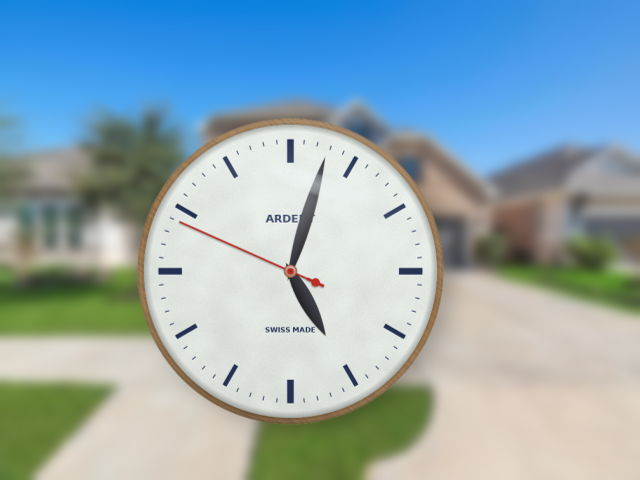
5h02m49s
